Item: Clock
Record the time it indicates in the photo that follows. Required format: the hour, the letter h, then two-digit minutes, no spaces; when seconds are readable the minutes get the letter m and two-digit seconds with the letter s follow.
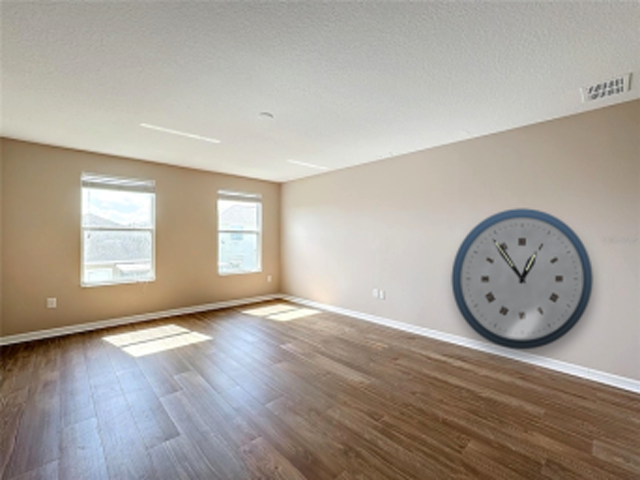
12h54
